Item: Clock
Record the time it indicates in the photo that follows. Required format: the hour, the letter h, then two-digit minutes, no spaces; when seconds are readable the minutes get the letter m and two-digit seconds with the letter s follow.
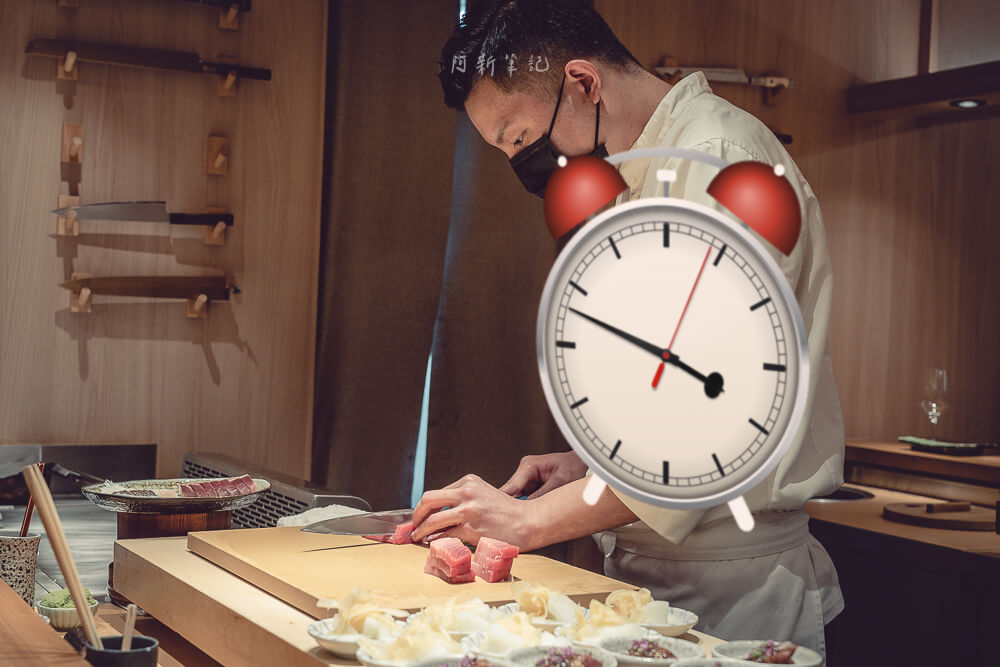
3h48m04s
